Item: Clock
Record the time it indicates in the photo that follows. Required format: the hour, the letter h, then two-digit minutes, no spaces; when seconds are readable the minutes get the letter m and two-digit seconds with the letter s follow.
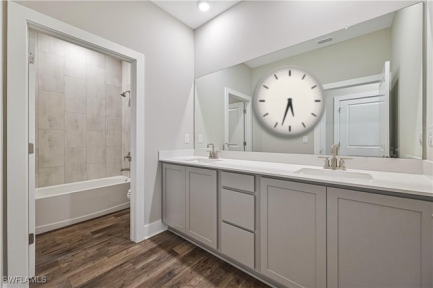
5h33
